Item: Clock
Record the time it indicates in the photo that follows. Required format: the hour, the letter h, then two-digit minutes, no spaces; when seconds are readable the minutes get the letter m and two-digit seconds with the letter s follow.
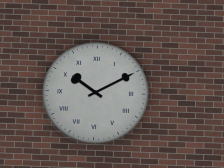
10h10
